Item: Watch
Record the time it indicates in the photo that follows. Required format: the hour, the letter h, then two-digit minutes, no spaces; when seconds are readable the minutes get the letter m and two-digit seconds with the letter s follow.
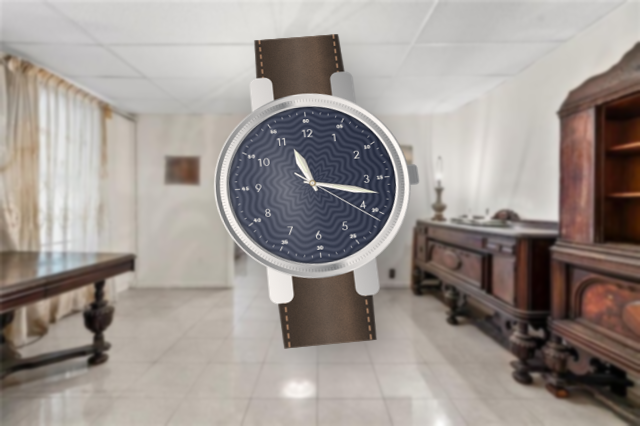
11h17m21s
